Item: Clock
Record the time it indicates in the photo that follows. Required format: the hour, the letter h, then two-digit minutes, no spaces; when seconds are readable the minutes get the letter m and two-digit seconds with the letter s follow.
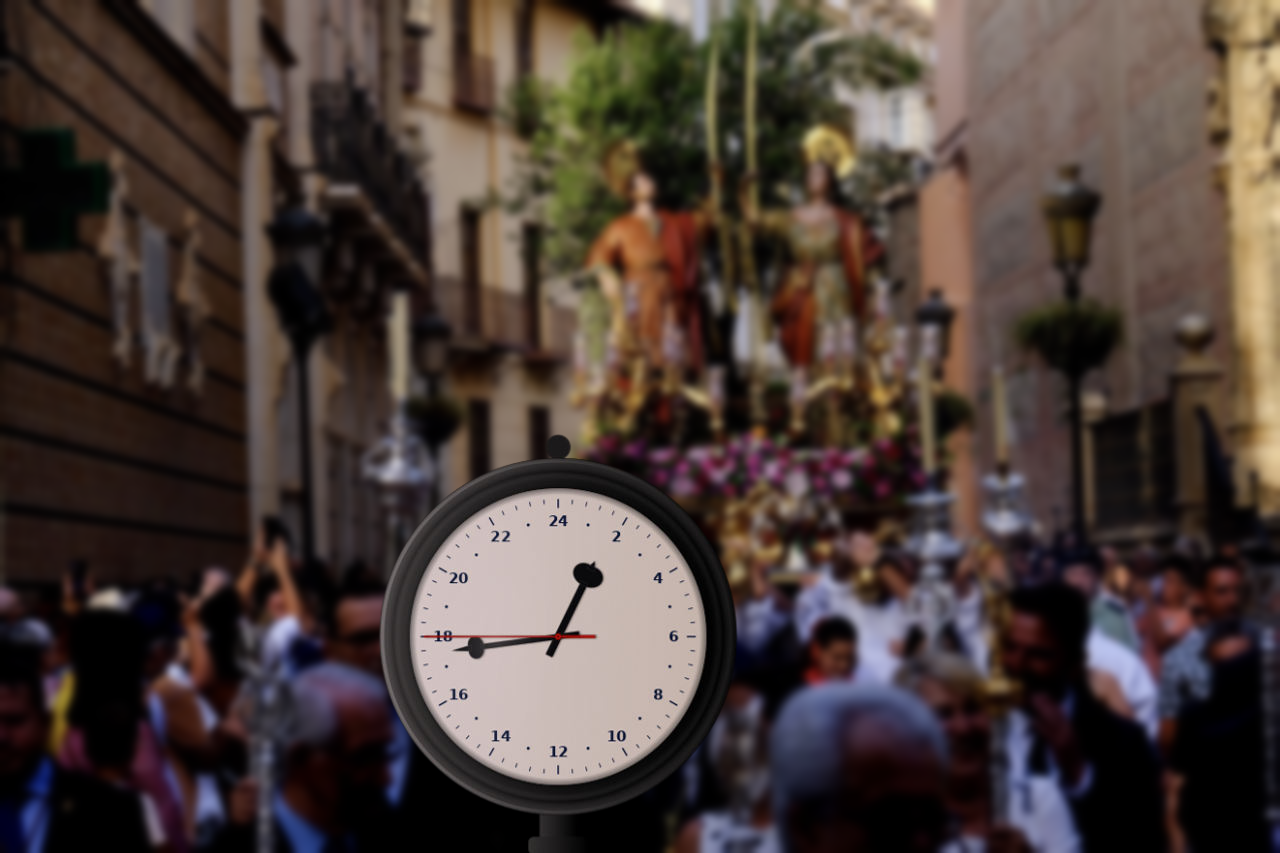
1h43m45s
